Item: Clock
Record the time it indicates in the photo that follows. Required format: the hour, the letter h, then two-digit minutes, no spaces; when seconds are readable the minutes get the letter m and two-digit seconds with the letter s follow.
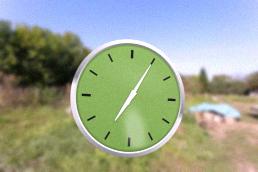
7h05
